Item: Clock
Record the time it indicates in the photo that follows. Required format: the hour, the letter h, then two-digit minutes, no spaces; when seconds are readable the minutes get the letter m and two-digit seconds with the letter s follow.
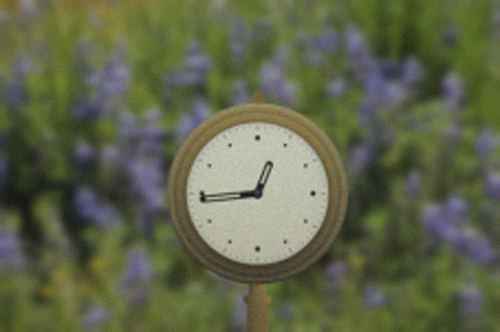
12h44
